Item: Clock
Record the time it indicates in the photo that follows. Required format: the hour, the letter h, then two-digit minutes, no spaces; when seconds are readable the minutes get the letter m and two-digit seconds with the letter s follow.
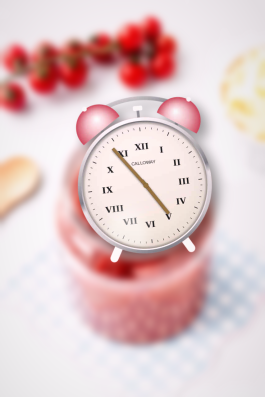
4h54
